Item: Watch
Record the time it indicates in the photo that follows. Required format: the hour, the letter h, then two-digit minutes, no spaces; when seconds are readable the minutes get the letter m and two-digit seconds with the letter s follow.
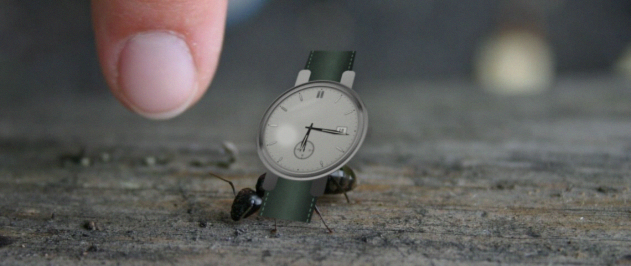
6h16
